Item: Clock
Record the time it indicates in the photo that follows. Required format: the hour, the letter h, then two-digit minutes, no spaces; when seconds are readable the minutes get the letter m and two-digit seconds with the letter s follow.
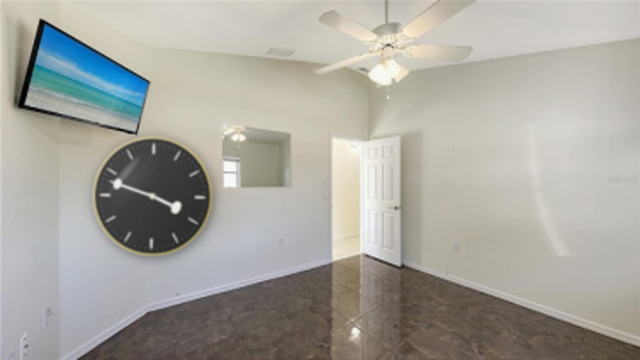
3h48
